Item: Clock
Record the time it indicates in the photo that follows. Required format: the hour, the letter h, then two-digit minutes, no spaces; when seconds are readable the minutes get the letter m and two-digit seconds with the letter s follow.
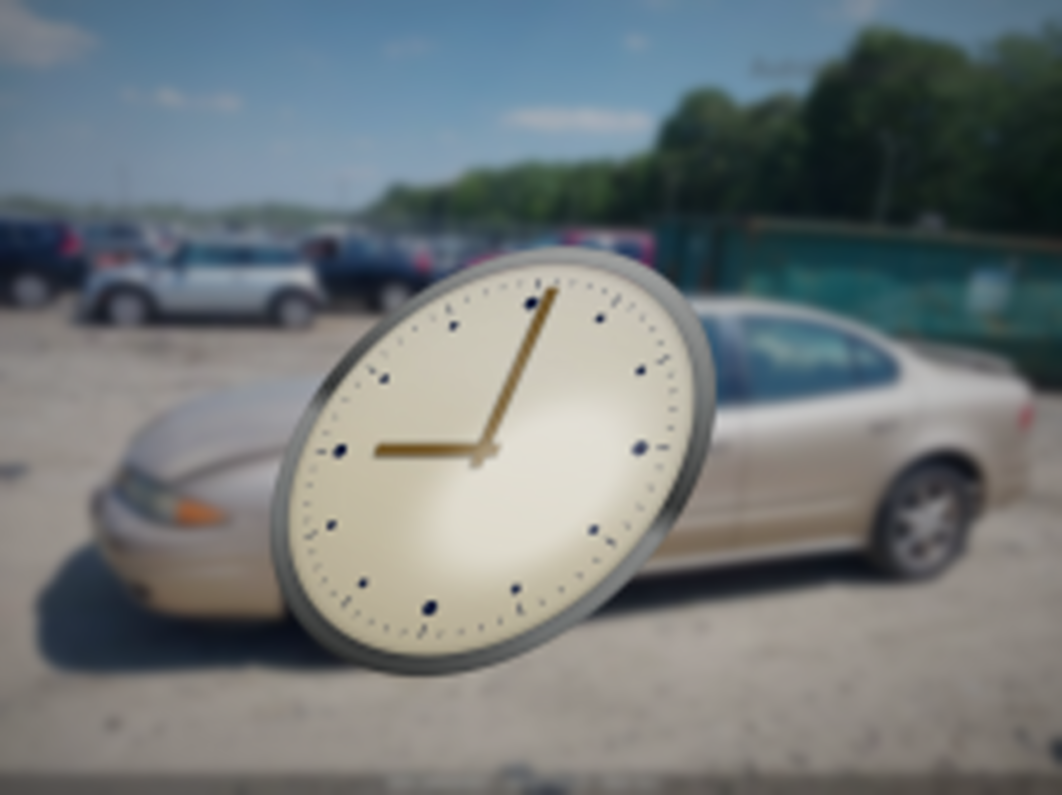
9h01
